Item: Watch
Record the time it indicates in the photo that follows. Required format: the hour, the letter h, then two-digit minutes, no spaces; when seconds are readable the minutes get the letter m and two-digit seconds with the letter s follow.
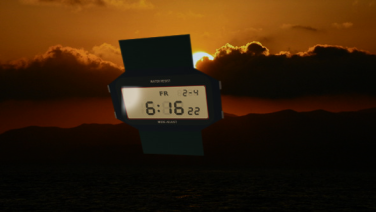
6h16m22s
